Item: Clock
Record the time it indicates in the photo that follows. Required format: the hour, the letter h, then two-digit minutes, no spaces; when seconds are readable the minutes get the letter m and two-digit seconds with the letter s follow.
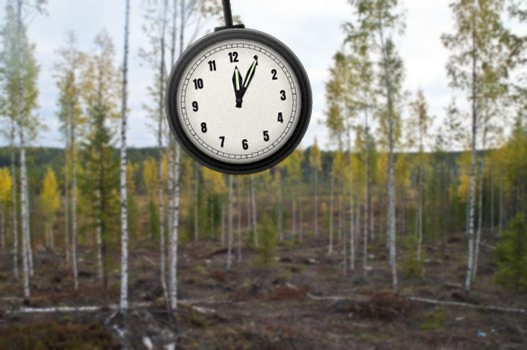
12h05
